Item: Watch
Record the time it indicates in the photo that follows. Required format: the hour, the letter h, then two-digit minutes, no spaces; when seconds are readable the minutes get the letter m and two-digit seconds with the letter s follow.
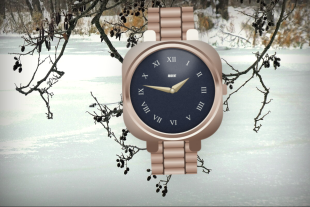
1h47
